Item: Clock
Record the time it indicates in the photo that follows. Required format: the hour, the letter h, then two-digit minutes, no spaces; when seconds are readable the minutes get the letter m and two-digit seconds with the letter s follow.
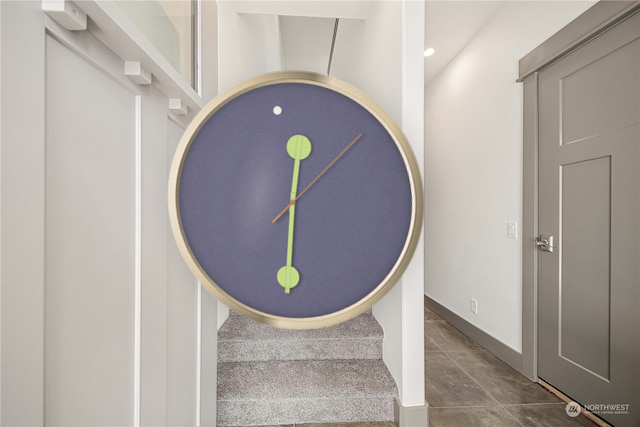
12h32m09s
